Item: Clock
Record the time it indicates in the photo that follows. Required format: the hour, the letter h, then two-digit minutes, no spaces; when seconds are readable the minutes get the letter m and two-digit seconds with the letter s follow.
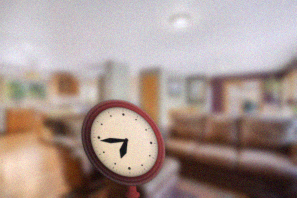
6h44
